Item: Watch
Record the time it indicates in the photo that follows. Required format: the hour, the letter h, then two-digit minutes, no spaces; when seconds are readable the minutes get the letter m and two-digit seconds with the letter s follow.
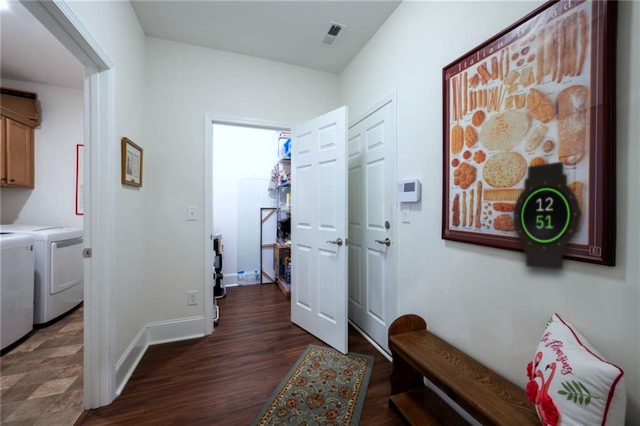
12h51
